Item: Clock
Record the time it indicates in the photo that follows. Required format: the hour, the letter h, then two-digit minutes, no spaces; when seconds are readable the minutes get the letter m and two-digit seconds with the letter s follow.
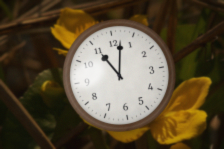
11h02
